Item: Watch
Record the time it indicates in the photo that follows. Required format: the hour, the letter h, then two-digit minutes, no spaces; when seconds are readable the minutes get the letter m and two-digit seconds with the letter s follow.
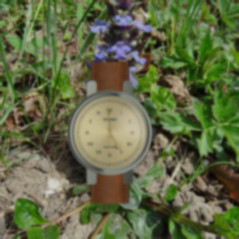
4h59
